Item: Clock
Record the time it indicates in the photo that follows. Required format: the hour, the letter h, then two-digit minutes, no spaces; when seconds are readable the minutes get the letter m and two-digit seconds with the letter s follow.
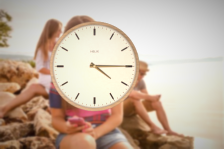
4h15
